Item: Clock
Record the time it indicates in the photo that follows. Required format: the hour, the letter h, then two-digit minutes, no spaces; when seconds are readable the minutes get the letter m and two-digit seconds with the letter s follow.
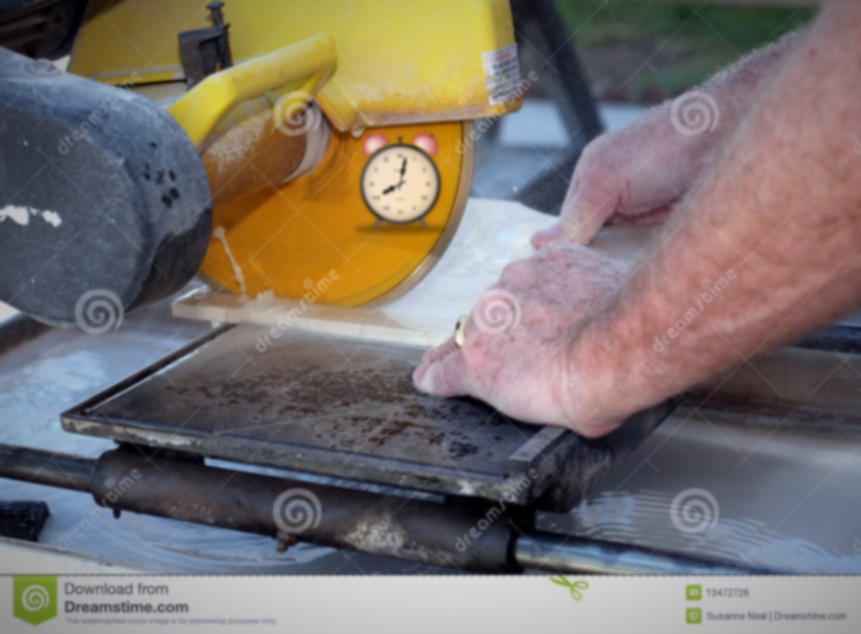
8h02
